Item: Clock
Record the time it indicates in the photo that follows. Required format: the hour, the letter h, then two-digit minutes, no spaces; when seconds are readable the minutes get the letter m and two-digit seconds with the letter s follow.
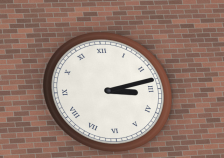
3h13
